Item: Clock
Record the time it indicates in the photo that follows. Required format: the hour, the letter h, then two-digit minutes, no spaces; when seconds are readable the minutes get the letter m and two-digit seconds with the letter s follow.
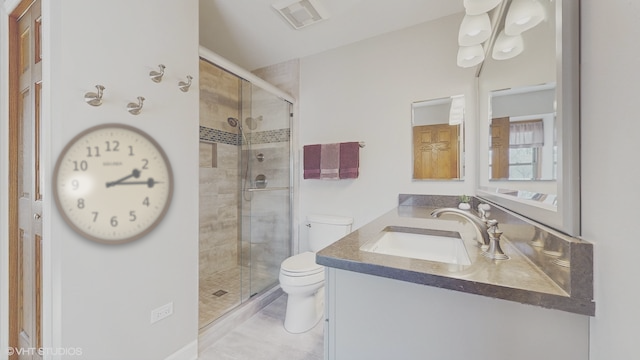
2h15
